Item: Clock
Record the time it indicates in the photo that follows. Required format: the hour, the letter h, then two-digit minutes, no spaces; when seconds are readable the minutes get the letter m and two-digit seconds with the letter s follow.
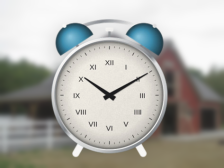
10h10
